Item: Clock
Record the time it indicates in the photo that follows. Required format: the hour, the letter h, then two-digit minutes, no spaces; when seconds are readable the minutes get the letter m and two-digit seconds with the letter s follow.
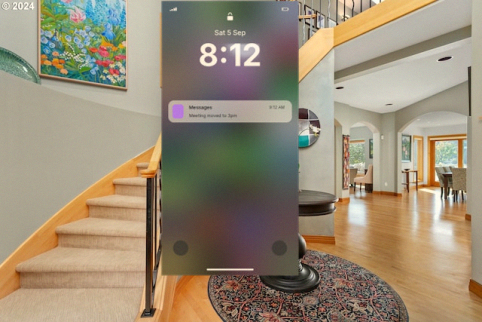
8h12
